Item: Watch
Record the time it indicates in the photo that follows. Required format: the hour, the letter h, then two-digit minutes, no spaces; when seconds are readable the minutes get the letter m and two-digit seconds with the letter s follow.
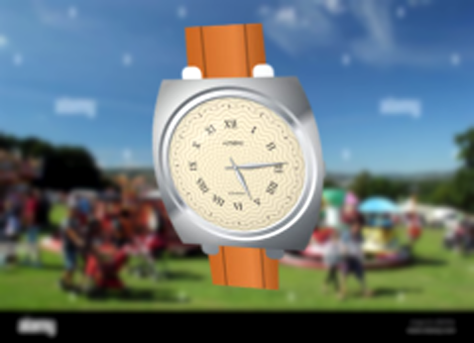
5h14
